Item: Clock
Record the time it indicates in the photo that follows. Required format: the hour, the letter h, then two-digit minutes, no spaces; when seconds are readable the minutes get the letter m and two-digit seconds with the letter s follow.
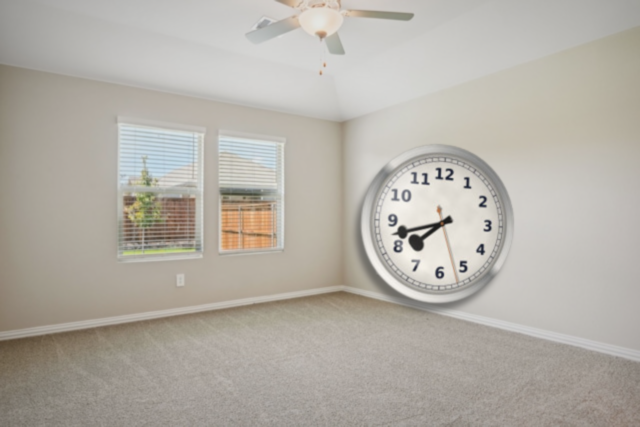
7h42m27s
